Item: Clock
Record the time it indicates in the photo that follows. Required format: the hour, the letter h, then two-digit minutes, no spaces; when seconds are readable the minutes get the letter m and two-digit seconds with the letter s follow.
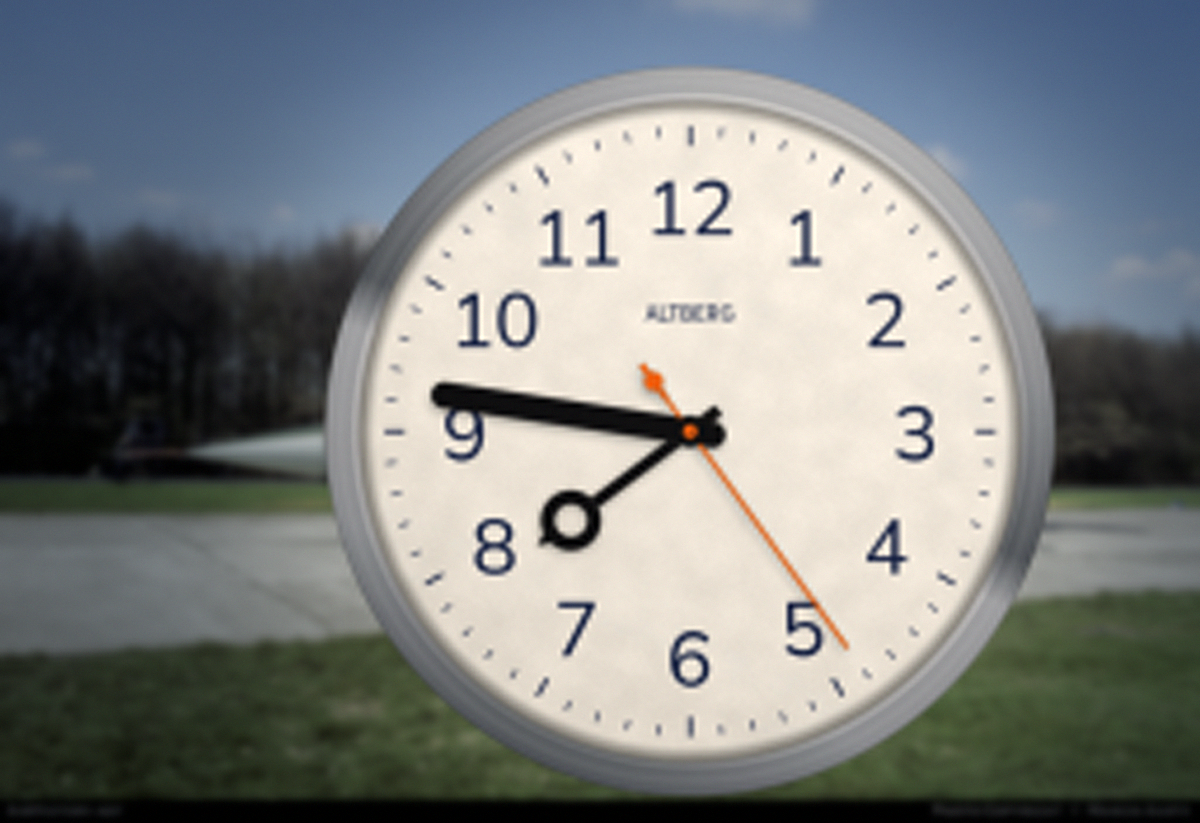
7h46m24s
